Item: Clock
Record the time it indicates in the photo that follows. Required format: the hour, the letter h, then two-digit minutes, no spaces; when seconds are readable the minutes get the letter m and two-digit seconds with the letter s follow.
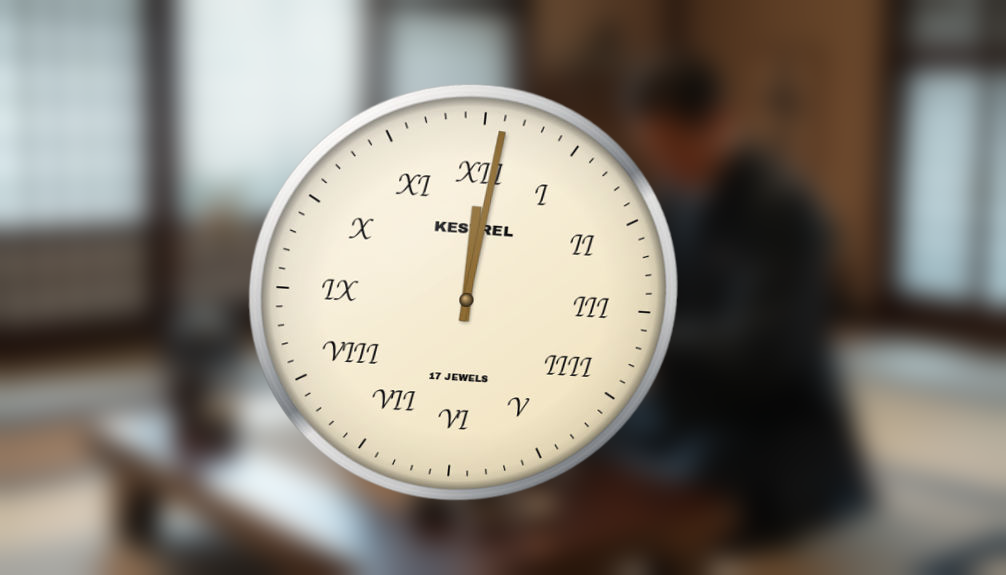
12h01
